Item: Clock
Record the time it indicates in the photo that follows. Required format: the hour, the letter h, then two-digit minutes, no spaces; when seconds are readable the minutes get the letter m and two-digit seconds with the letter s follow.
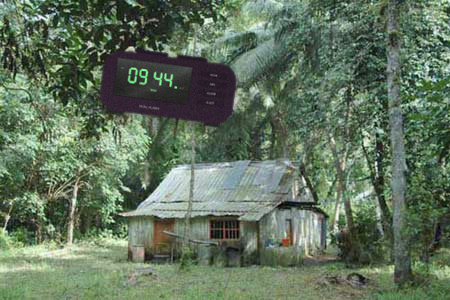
9h44
